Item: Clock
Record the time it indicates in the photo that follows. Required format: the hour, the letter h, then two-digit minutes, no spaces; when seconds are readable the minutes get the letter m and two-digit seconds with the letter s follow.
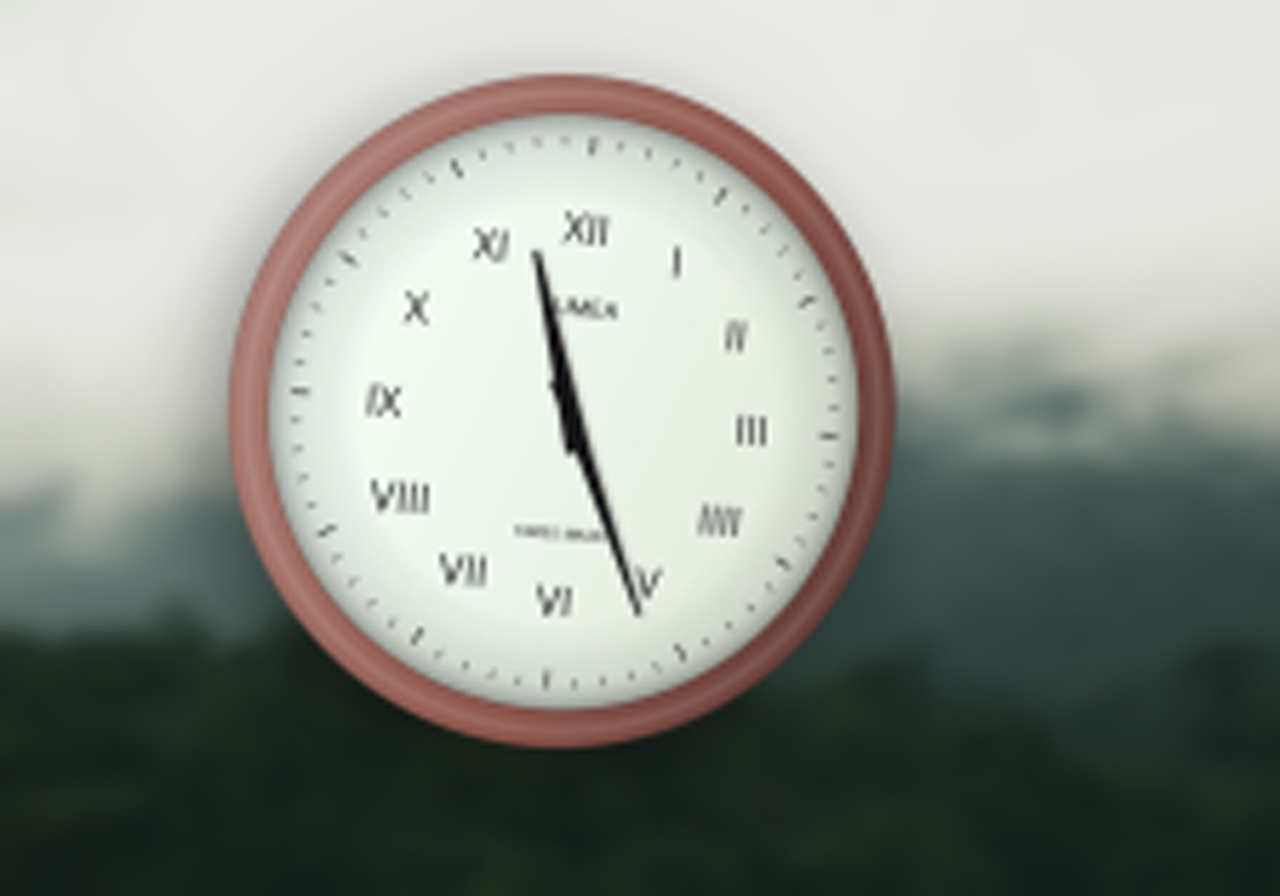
11h26
